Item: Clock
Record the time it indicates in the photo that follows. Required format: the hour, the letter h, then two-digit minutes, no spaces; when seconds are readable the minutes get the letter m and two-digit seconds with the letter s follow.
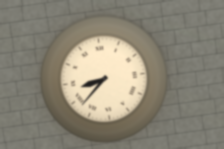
8h38
